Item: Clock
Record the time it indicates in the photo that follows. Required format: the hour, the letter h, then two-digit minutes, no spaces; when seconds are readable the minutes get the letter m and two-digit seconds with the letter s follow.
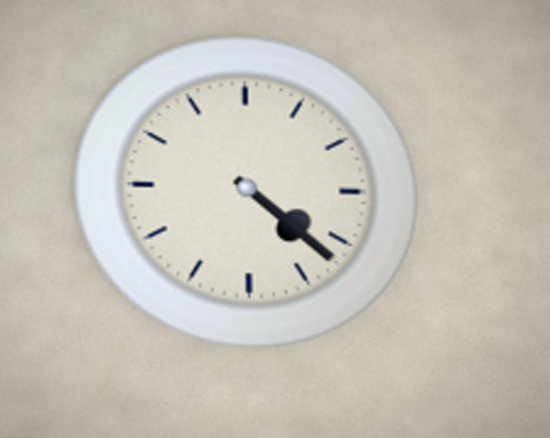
4h22
